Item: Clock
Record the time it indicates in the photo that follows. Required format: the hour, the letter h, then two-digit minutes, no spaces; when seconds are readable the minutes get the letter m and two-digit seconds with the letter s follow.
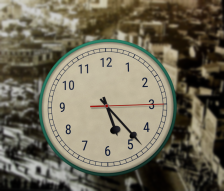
5h23m15s
